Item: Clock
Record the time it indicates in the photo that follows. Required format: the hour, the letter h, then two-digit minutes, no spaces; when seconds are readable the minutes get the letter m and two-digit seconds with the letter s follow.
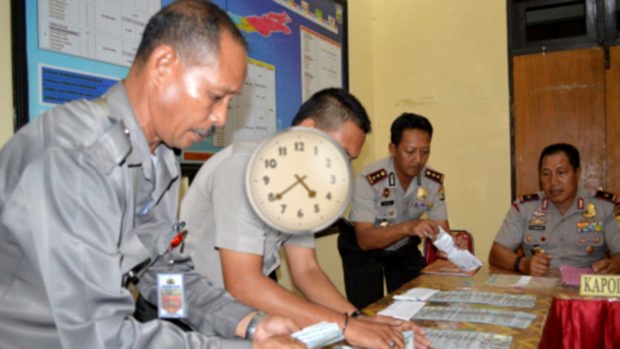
4h39
